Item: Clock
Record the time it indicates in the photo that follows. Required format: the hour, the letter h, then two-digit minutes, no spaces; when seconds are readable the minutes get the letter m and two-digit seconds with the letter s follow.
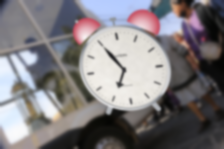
6h55
